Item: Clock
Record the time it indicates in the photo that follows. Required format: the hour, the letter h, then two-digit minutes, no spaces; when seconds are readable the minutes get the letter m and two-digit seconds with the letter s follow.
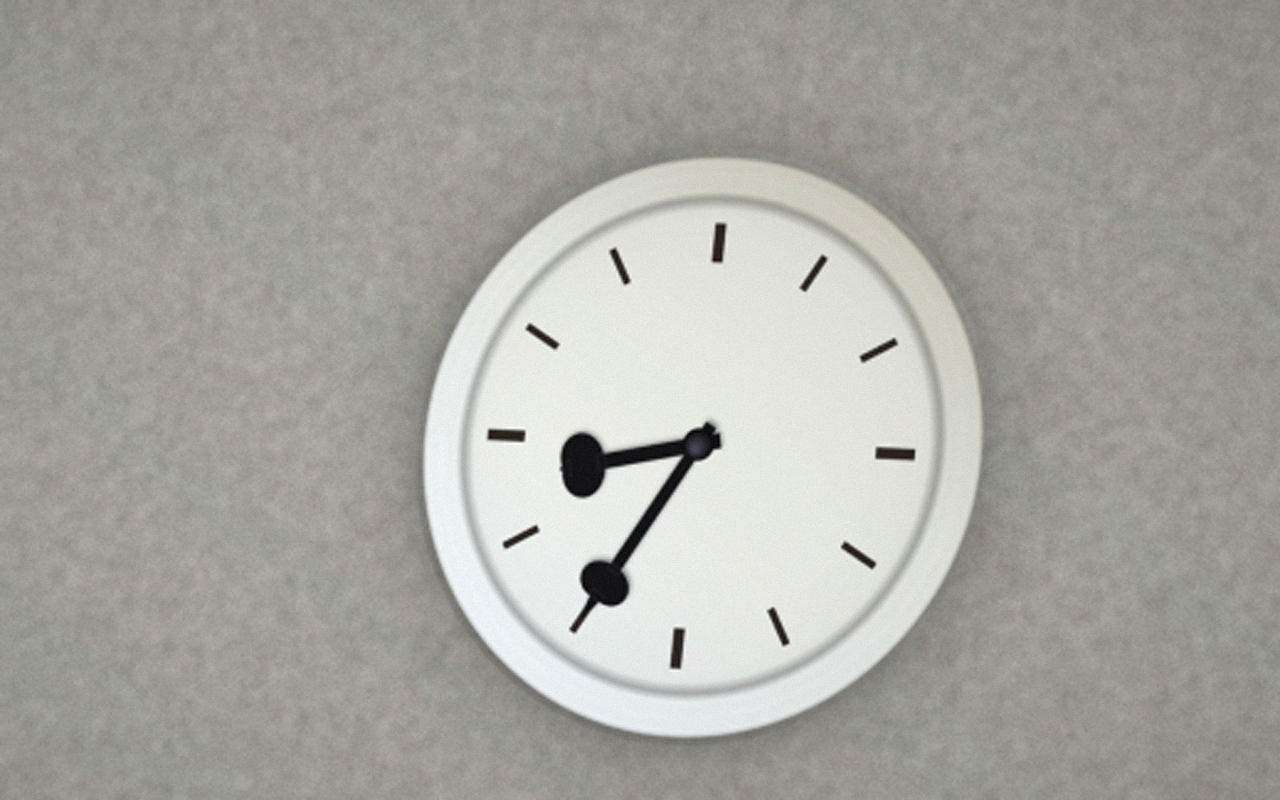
8h35
